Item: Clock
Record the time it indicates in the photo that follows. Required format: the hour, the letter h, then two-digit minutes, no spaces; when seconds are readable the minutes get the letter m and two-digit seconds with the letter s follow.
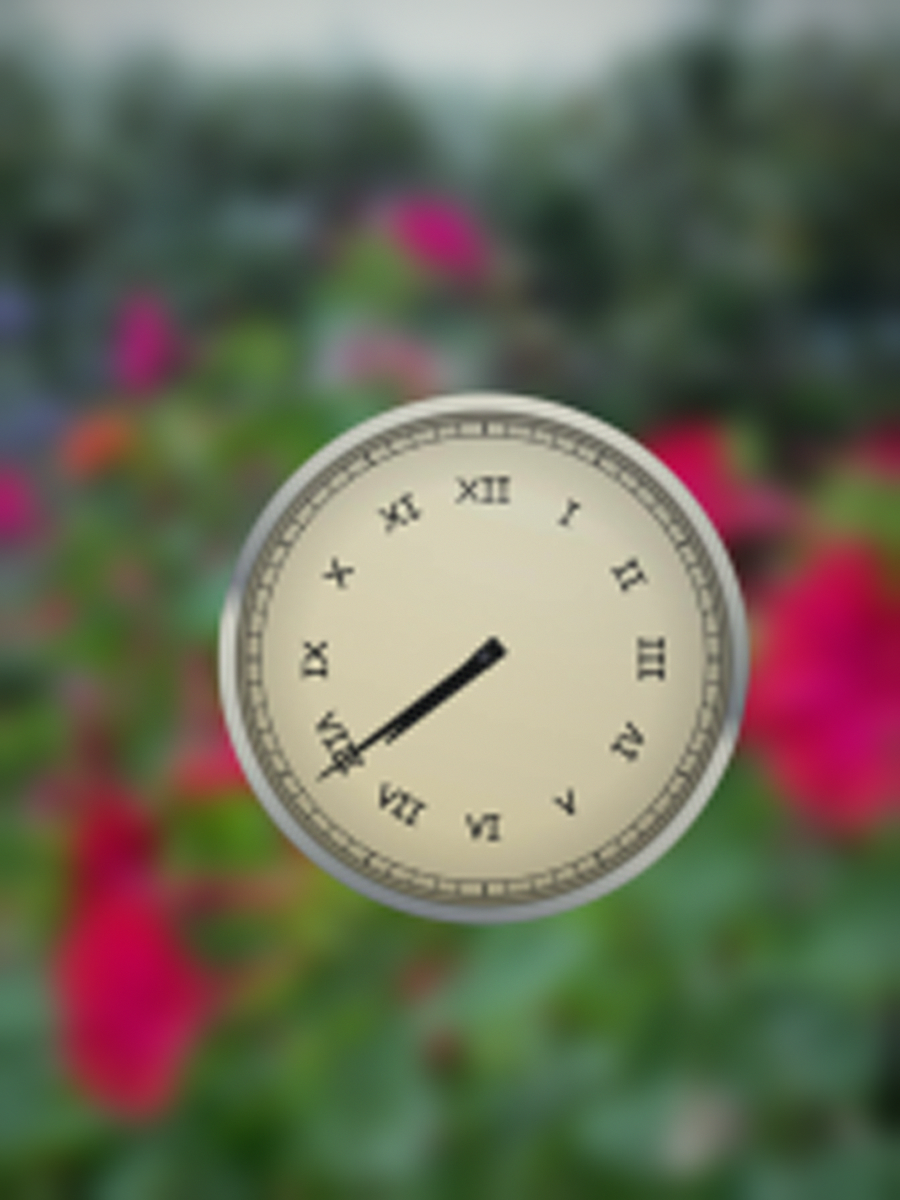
7h39
